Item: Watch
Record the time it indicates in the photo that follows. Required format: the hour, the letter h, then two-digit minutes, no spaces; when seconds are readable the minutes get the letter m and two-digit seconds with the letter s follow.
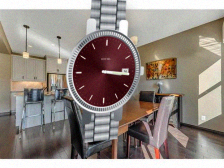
3h16
